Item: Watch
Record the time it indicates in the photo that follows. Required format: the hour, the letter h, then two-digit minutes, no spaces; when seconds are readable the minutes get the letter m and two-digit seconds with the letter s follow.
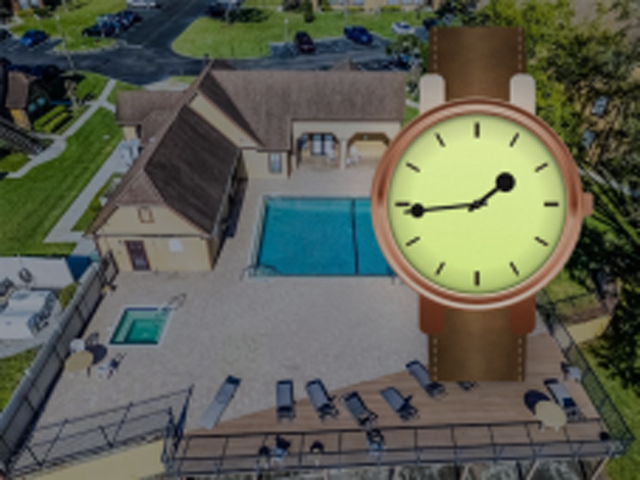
1h44
